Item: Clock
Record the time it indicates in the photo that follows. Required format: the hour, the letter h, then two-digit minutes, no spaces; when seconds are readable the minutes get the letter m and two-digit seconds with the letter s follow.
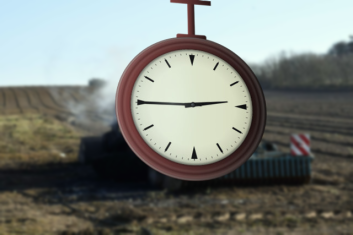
2h45
